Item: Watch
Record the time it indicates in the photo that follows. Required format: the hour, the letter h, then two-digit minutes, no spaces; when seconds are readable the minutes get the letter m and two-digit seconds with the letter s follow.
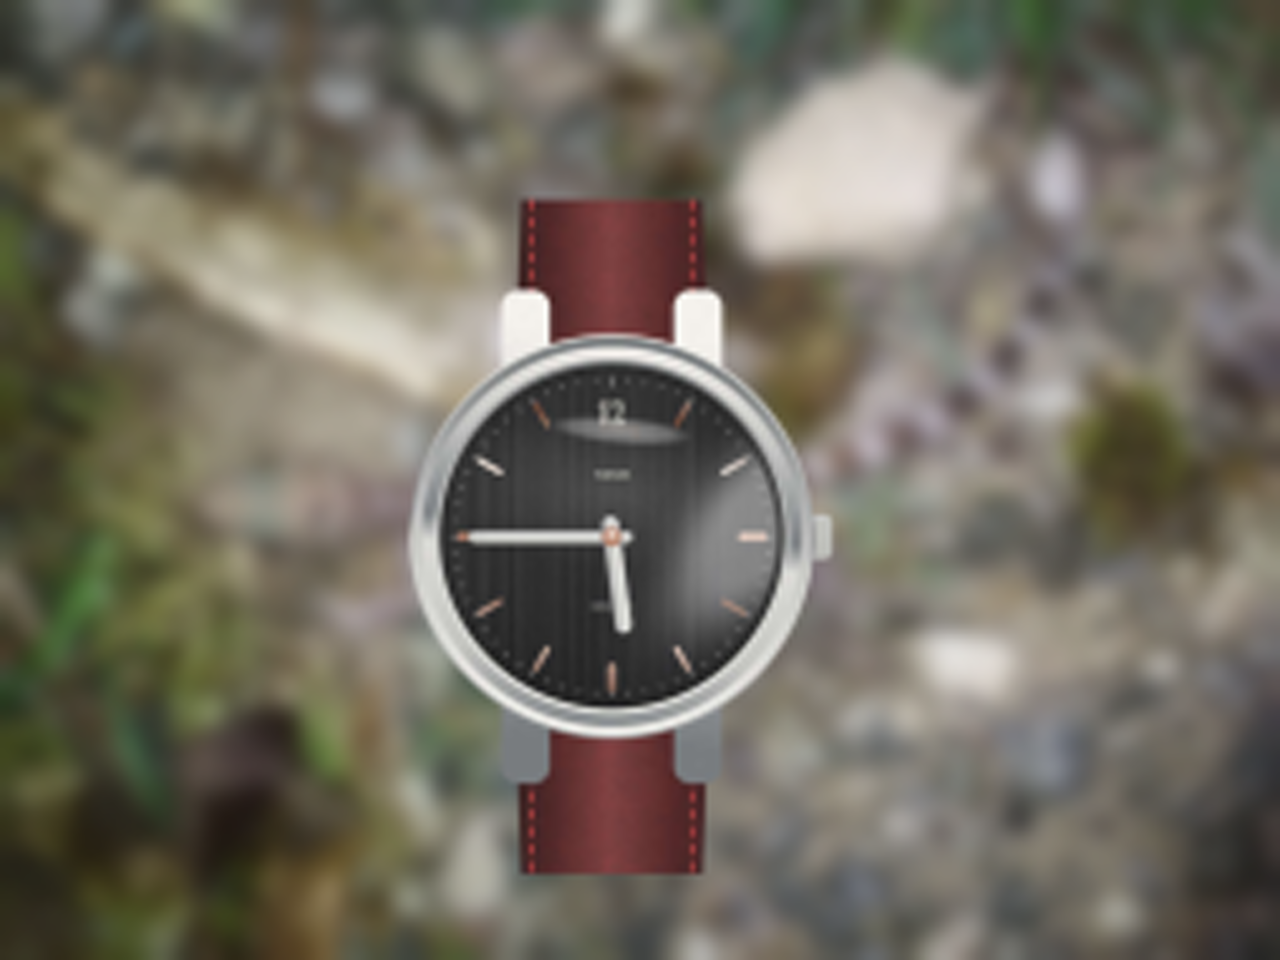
5h45
